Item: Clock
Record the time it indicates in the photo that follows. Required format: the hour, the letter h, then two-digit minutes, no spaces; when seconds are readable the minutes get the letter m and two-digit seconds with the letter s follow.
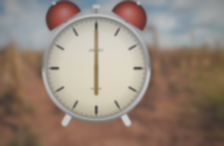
6h00
